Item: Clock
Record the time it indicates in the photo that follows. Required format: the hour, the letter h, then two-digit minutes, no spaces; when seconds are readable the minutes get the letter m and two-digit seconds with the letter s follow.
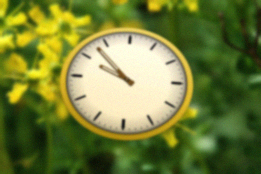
9h53
